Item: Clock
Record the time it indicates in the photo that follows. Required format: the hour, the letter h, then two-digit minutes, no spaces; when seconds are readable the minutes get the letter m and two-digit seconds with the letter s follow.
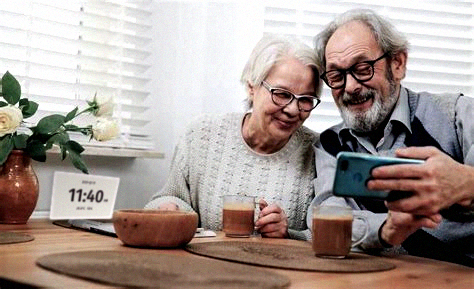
11h40
